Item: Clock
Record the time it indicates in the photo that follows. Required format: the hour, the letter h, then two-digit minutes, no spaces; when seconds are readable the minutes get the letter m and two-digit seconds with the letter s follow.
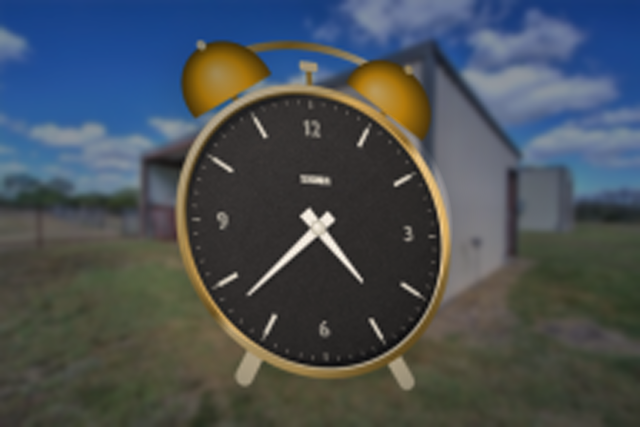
4h38
